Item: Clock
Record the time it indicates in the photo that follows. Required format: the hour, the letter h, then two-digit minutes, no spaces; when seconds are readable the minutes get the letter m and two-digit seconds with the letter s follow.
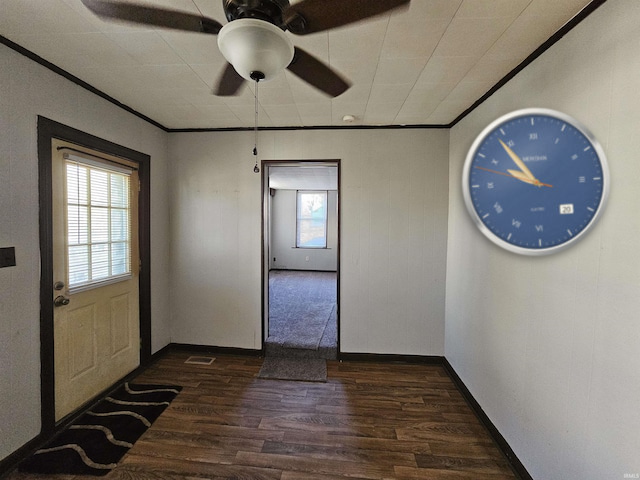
9h53m48s
